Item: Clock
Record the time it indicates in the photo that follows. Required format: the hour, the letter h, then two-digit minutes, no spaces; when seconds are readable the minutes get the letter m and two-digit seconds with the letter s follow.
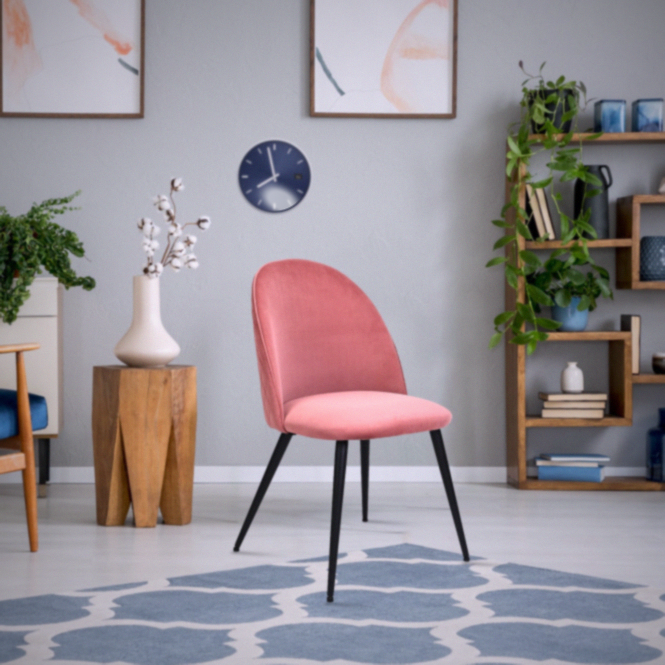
7h58
